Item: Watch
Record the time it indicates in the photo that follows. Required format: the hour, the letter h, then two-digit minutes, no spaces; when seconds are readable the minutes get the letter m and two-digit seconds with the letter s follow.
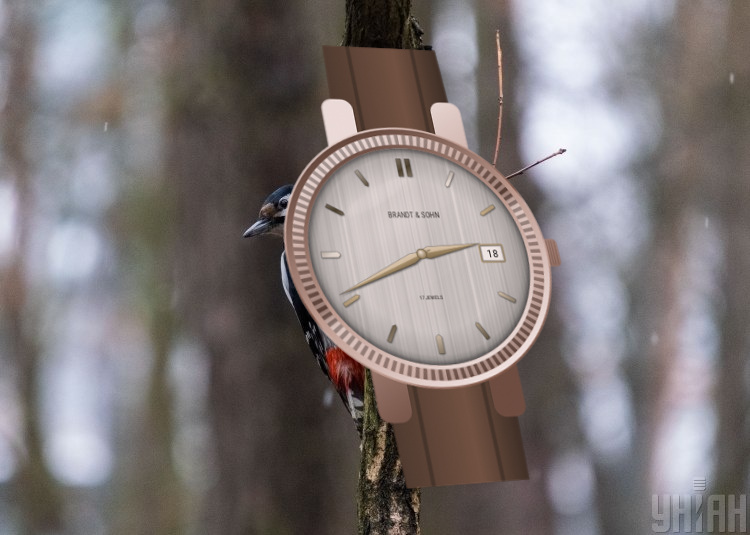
2h41
